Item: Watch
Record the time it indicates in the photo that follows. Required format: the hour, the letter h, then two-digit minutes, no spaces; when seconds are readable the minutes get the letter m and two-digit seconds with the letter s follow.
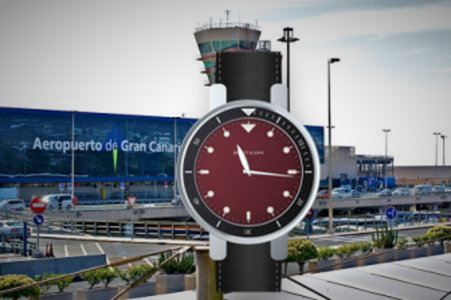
11h16
